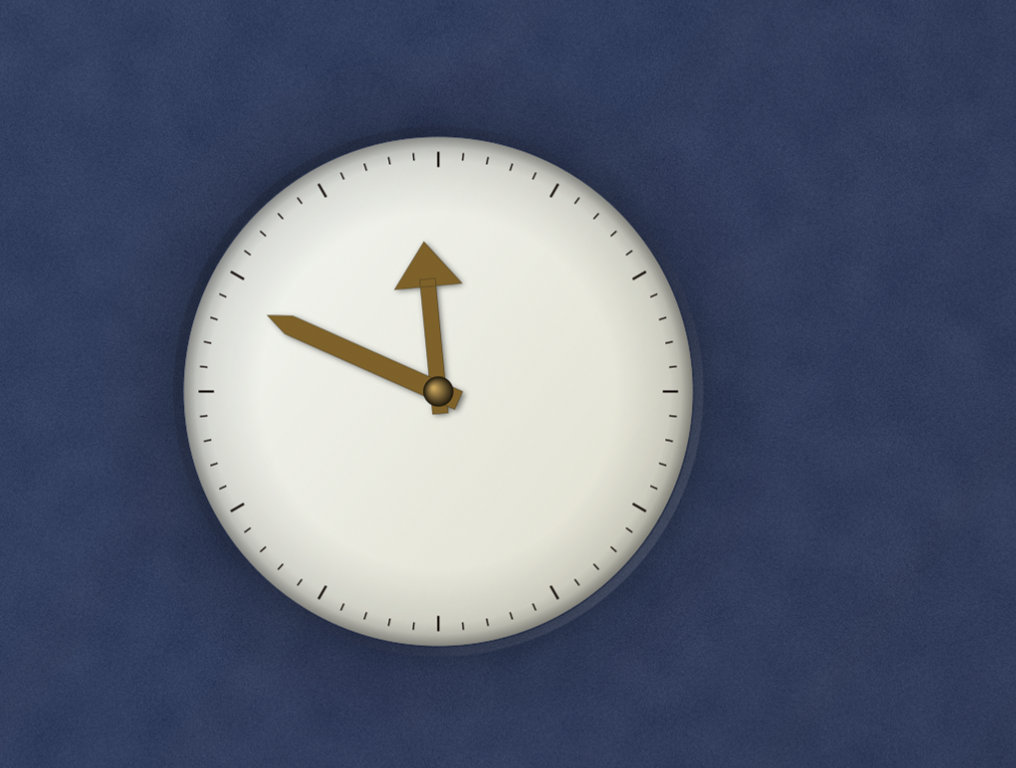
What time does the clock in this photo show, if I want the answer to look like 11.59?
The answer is 11.49
